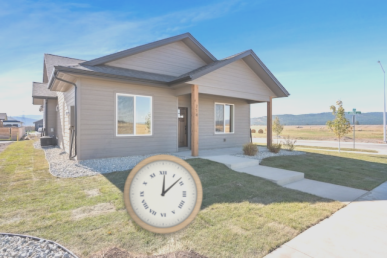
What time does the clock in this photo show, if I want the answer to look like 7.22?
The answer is 12.08
